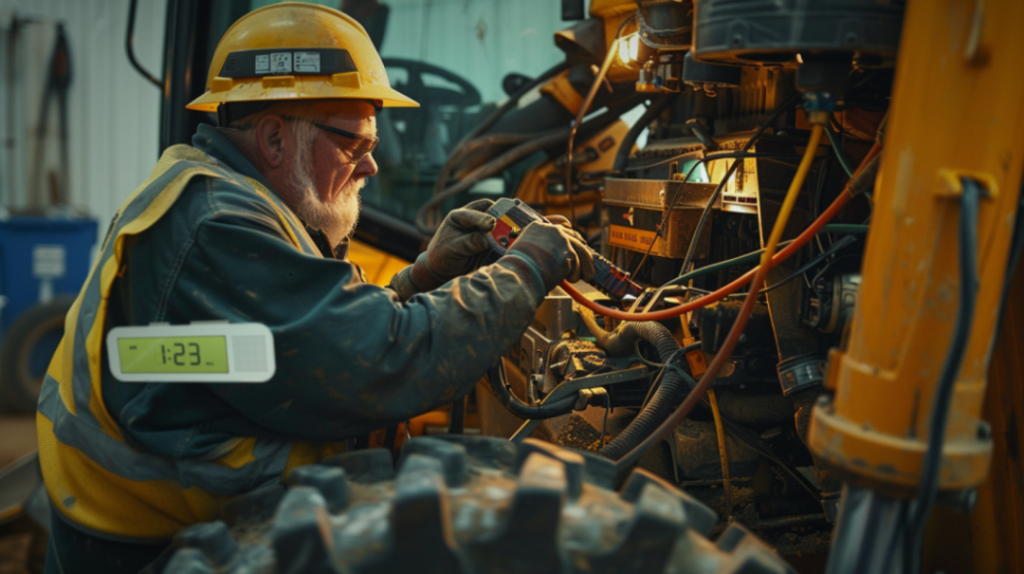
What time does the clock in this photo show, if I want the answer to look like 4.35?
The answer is 1.23
